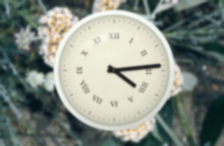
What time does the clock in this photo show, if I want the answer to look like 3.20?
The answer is 4.14
